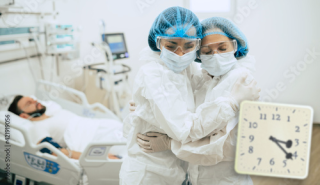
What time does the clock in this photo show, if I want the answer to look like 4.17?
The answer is 3.22
